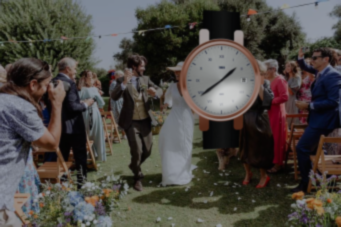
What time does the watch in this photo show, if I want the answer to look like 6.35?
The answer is 1.39
